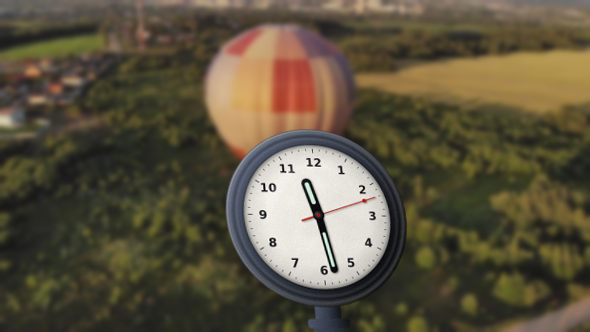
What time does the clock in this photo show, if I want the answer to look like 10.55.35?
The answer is 11.28.12
